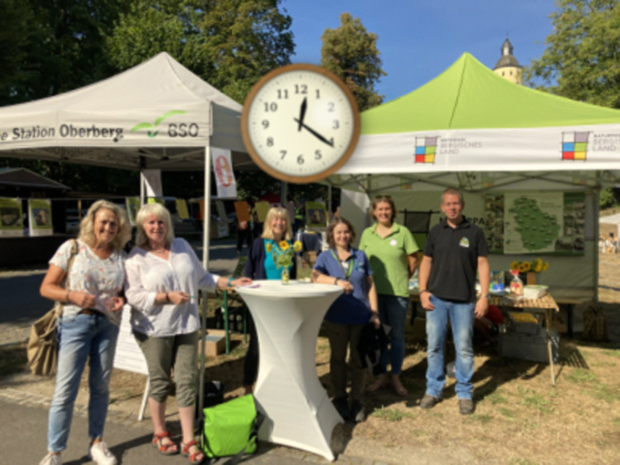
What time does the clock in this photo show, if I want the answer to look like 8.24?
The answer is 12.21
